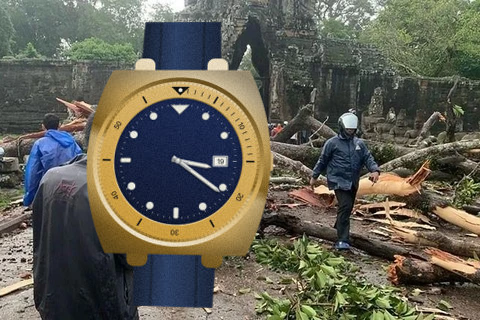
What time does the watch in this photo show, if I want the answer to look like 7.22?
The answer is 3.21
